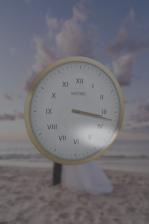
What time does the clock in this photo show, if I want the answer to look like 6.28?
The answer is 3.17
